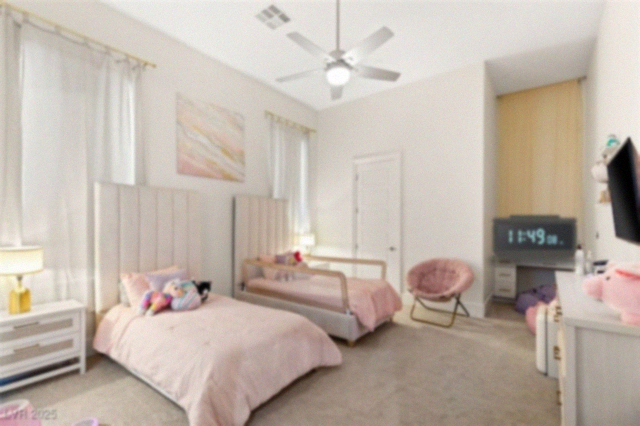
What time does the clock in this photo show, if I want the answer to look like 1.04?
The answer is 11.49
